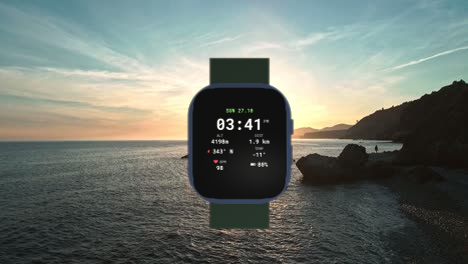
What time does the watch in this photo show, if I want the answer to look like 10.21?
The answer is 3.41
